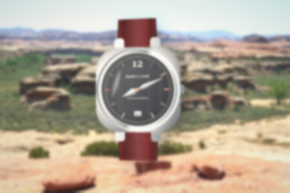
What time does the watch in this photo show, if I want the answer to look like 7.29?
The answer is 8.11
